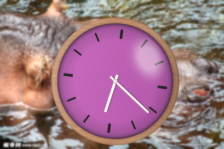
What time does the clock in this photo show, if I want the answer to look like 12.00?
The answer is 6.21
